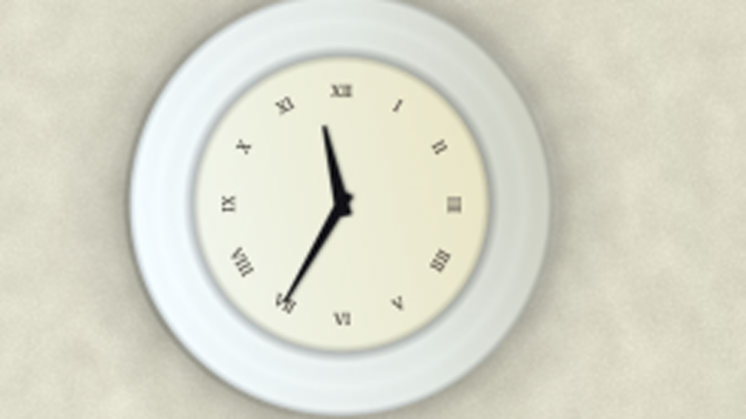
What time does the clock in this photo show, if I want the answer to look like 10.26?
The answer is 11.35
